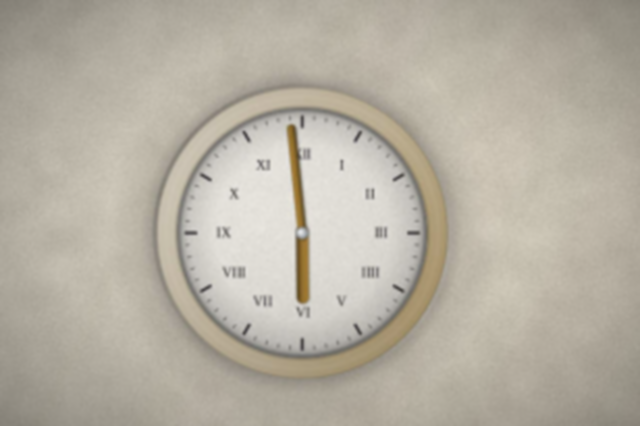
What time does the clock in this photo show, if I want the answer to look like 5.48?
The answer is 5.59
